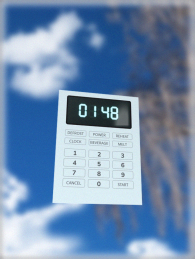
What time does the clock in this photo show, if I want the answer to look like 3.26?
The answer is 1.48
